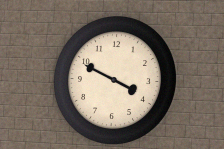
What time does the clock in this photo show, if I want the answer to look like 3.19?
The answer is 3.49
